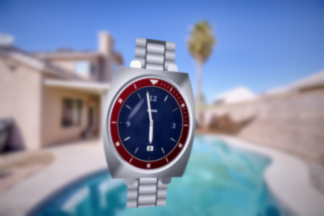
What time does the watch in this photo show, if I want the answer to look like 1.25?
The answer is 5.58
